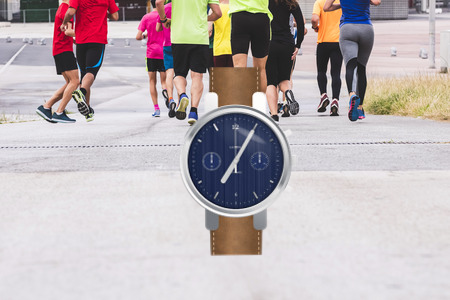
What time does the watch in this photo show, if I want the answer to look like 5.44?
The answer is 7.05
